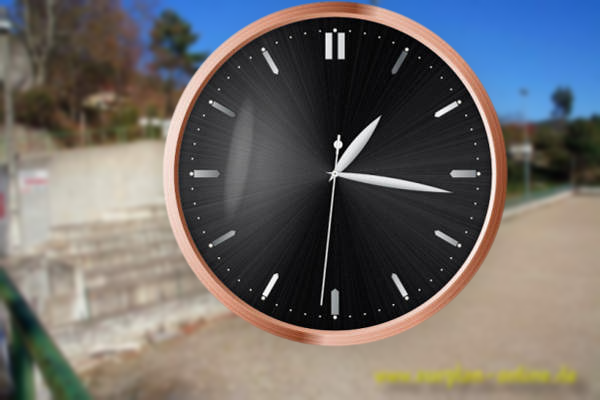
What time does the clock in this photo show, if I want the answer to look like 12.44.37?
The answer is 1.16.31
